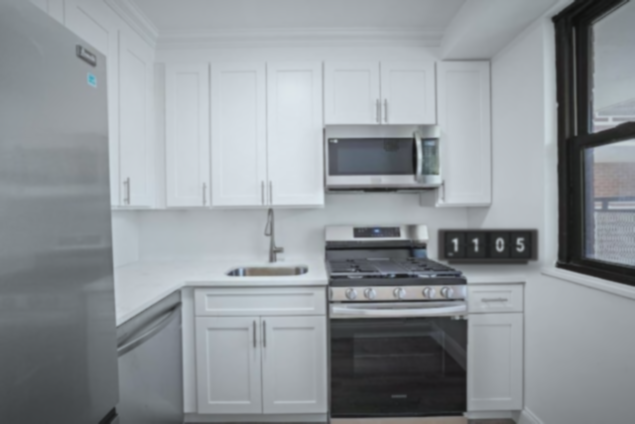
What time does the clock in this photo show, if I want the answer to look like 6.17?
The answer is 11.05
